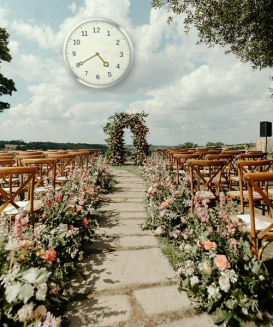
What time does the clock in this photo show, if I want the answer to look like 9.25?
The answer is 4.40
